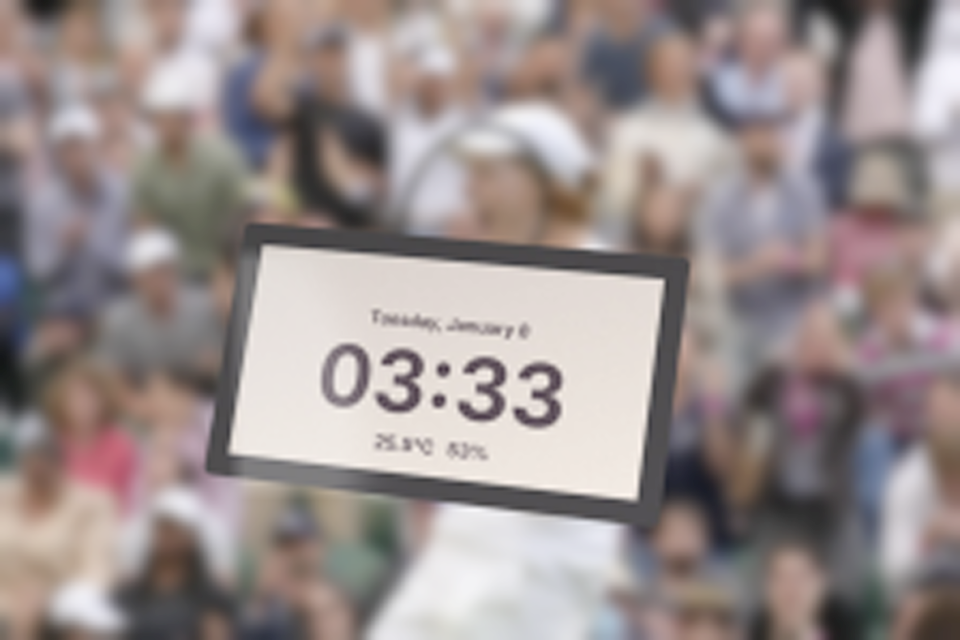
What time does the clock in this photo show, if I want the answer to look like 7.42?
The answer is 3.33
